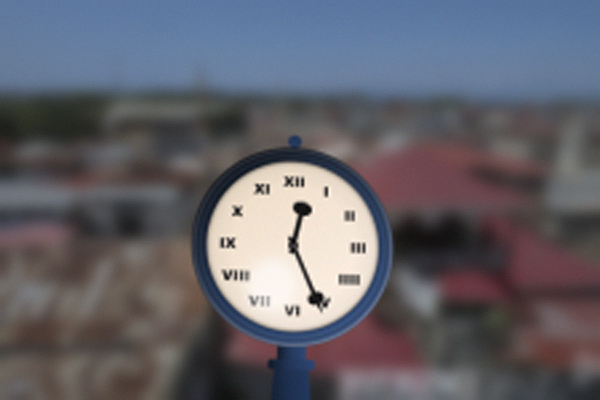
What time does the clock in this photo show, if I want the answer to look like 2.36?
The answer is 12.26
